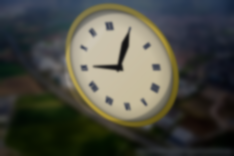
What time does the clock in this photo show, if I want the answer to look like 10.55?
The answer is 9.05
